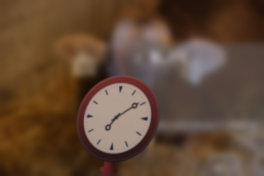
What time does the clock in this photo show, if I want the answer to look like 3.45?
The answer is 7.09
